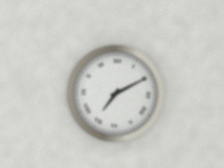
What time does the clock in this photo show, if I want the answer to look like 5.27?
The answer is 7.10
